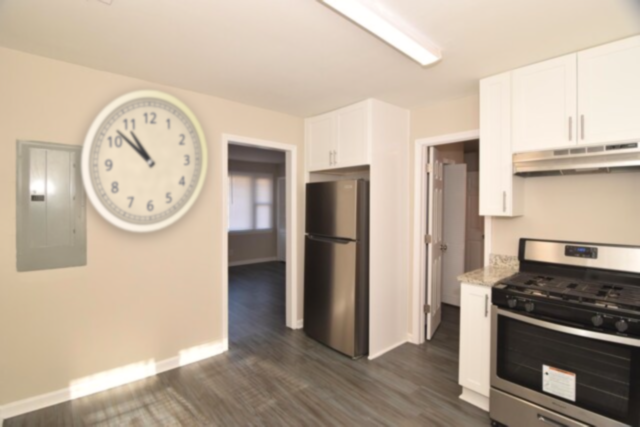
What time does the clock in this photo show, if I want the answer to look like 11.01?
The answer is 10.52
